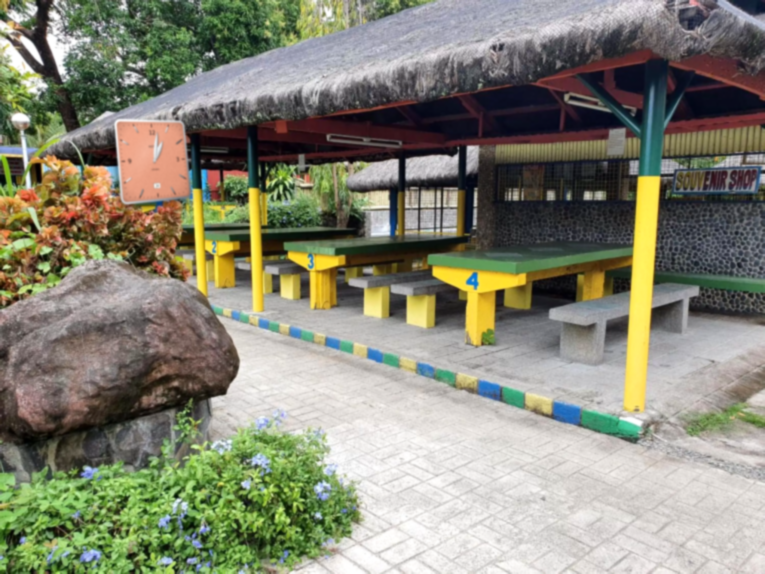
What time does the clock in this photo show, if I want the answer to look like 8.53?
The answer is 1.02
